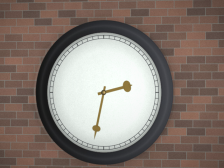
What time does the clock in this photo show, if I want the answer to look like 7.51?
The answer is 2.32
